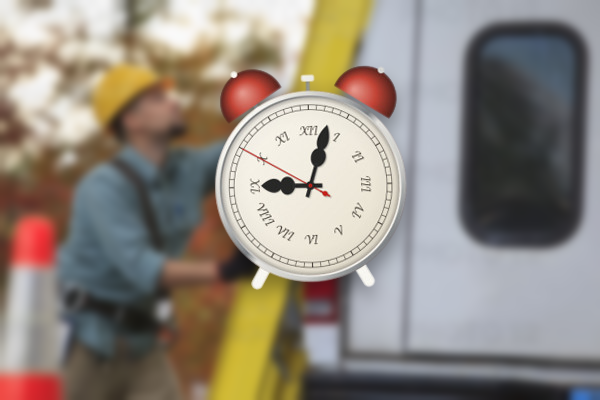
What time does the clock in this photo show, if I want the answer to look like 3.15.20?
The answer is 9.02.50
